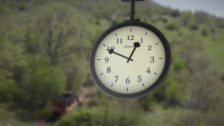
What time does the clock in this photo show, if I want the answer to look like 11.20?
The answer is 12.49
